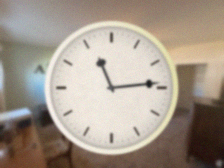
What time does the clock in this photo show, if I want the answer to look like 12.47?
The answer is 11.14
